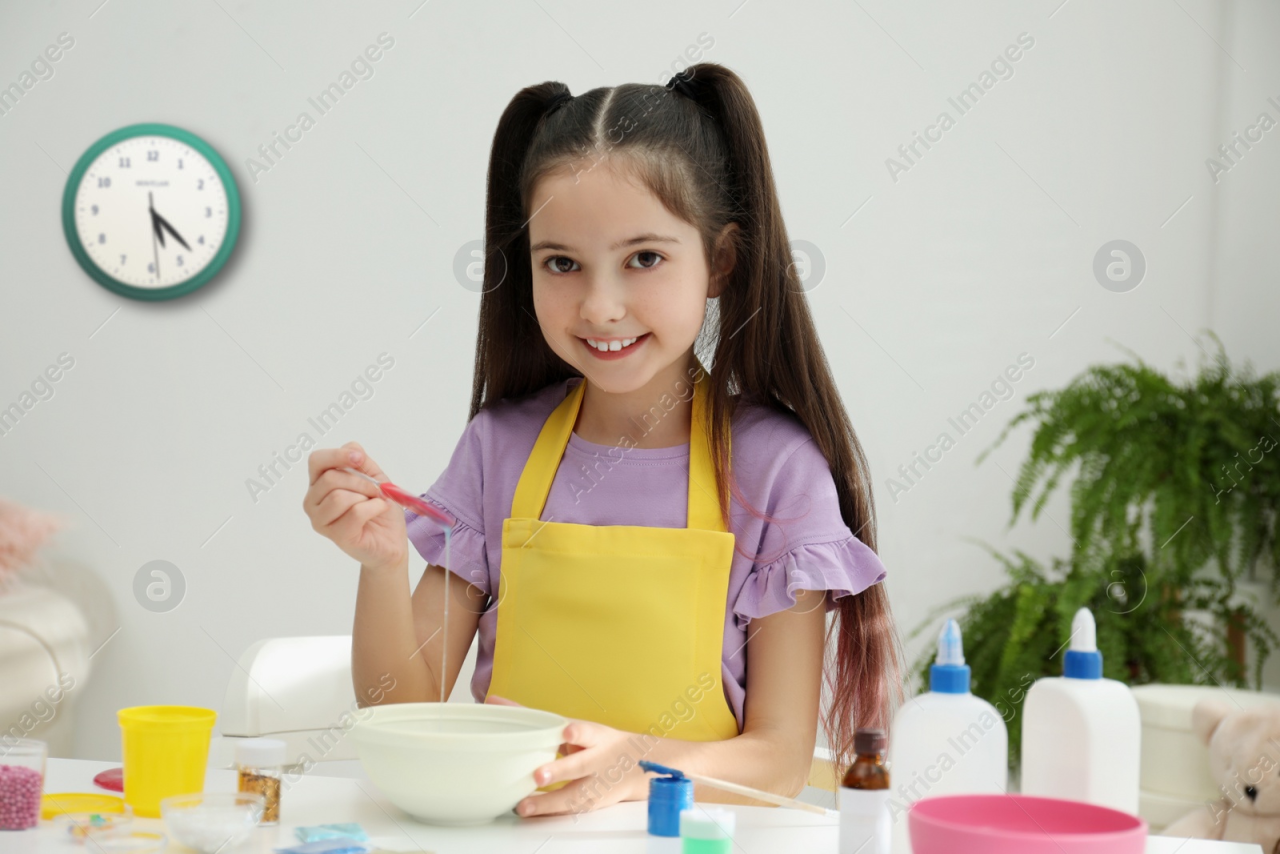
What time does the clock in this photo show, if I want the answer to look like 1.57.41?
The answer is 5.22.29
